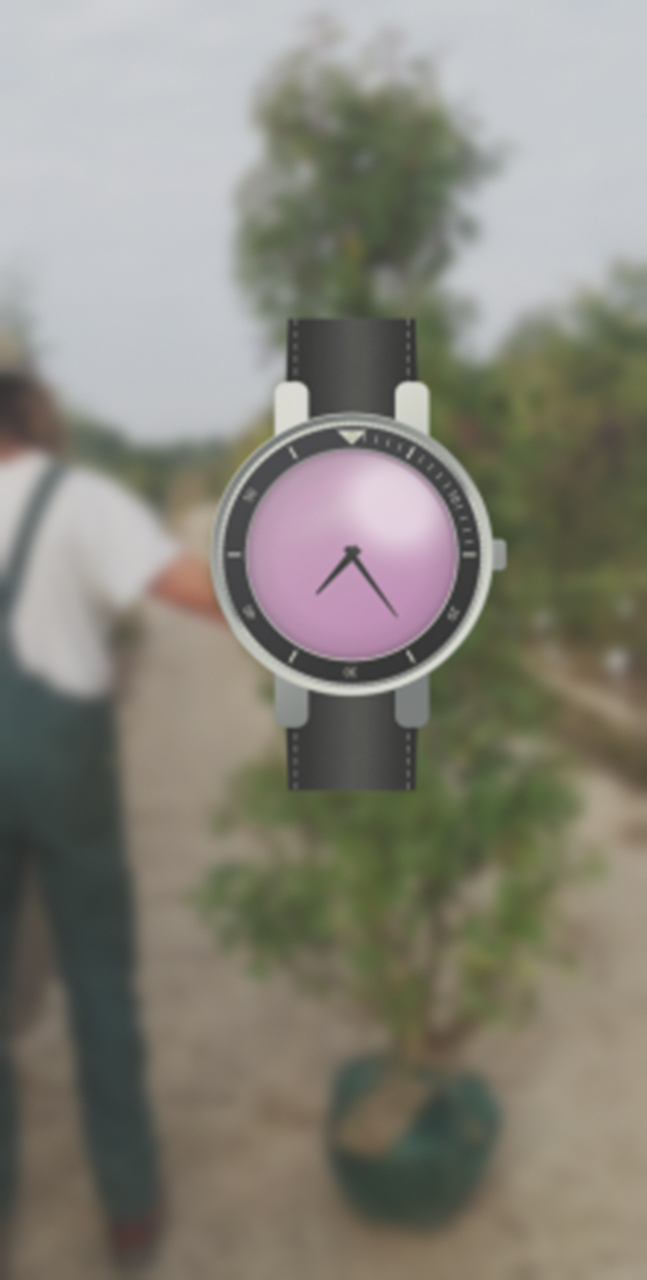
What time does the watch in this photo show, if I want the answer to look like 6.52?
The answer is 7.24
